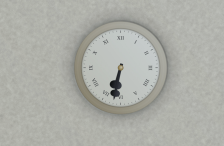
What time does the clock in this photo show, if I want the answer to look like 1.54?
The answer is 6.32
